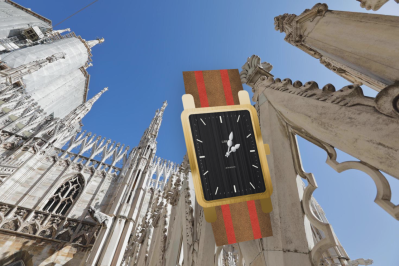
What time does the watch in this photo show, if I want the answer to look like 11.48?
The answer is 2.04
